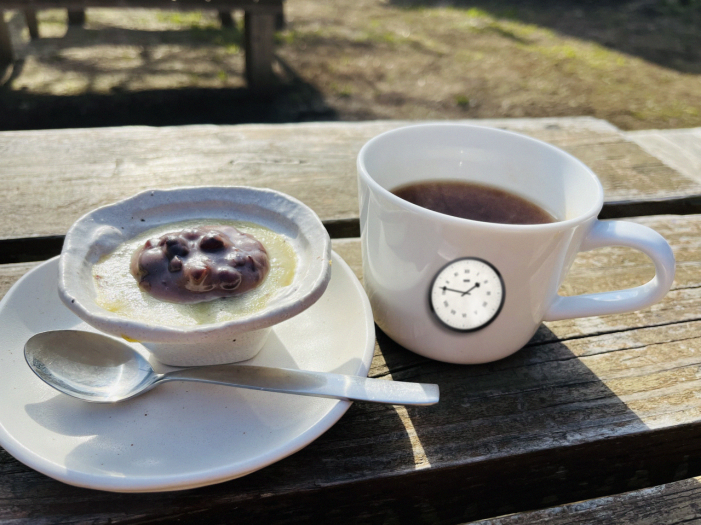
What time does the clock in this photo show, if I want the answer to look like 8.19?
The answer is 1.47
